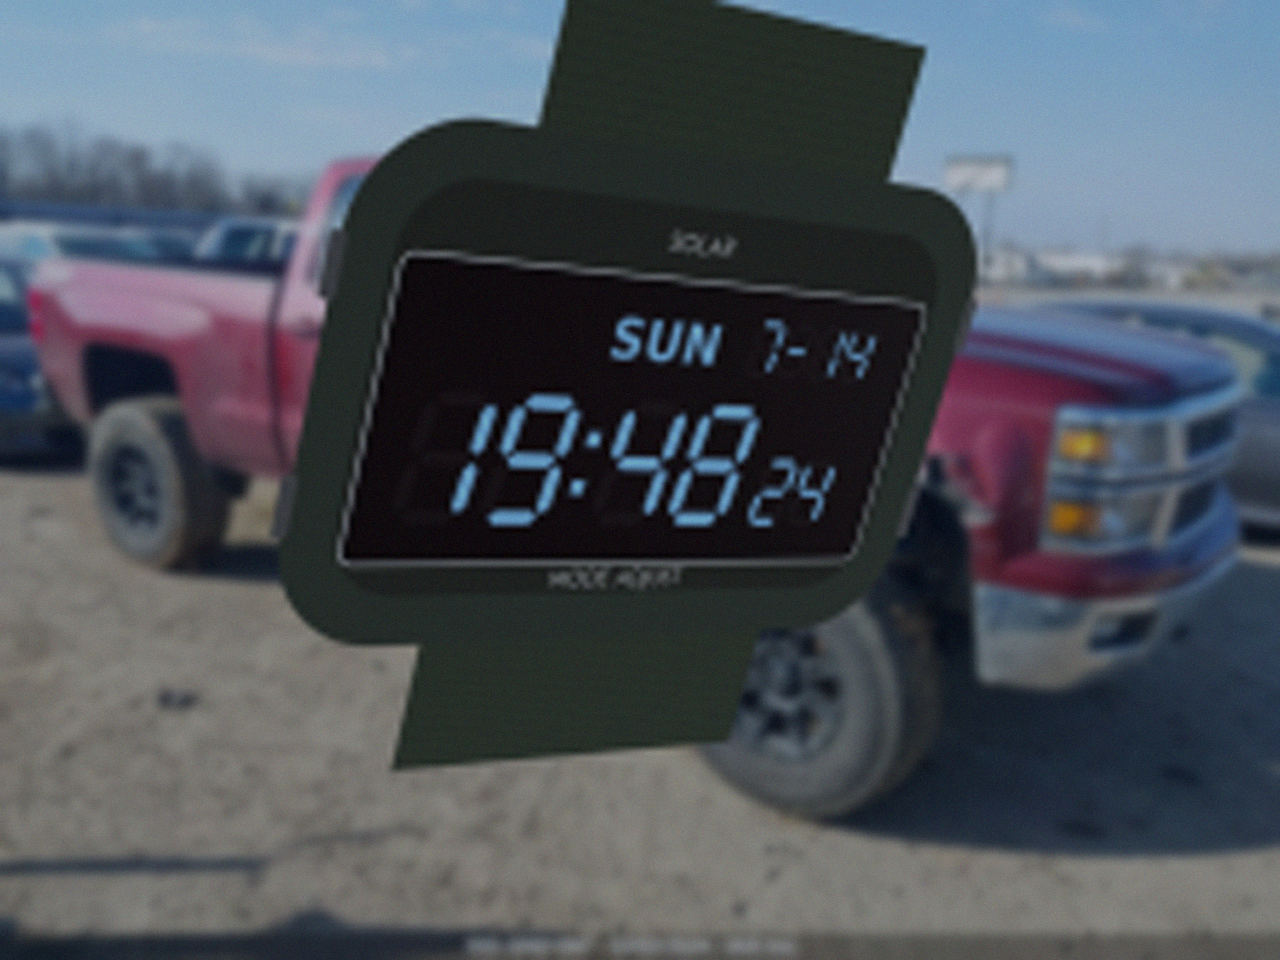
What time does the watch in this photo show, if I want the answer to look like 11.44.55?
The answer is 19.48.24
